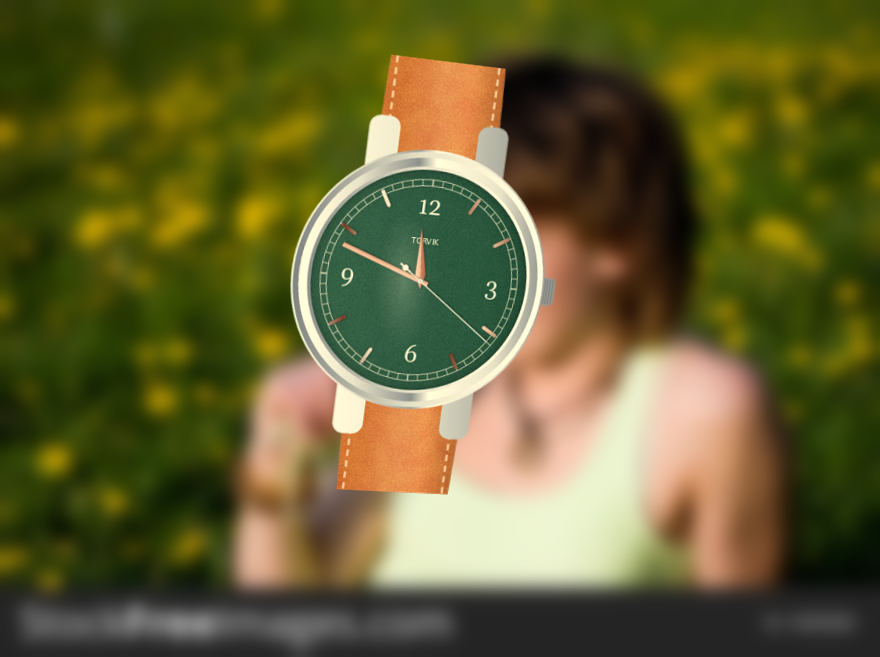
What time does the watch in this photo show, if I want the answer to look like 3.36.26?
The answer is 11.48.21
